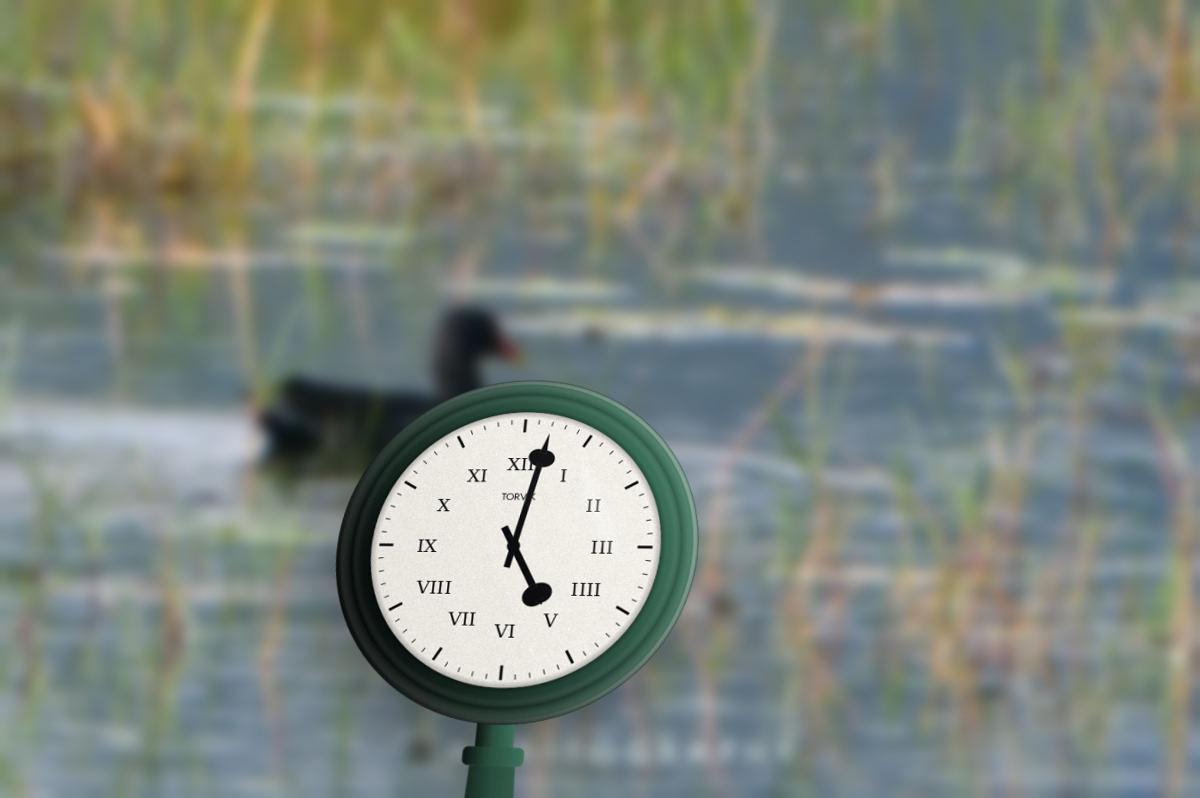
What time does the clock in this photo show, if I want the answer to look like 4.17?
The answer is 5.02
